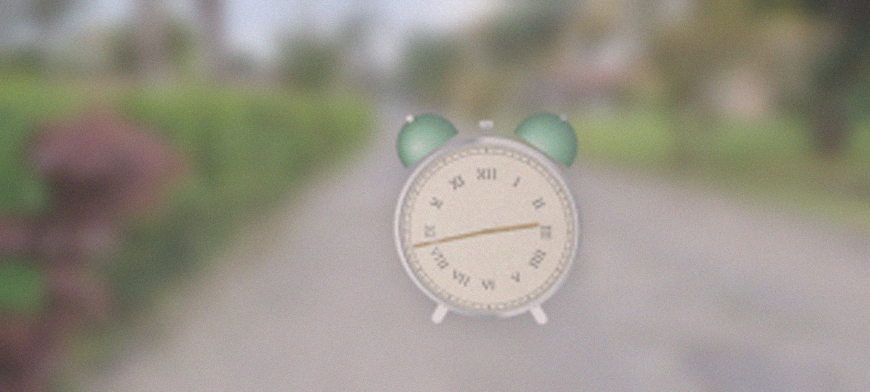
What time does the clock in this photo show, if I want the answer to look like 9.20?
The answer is 2.43
